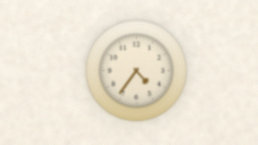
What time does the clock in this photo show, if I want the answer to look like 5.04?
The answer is 4.36
